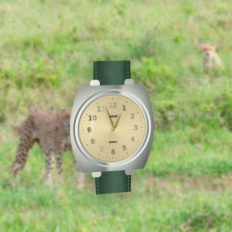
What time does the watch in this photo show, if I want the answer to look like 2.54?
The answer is 12.57
